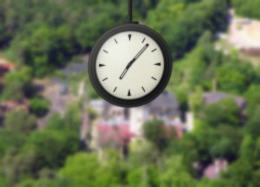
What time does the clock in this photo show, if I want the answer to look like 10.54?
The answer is 7.07
